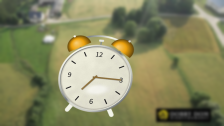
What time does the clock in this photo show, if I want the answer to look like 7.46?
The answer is 7.15
